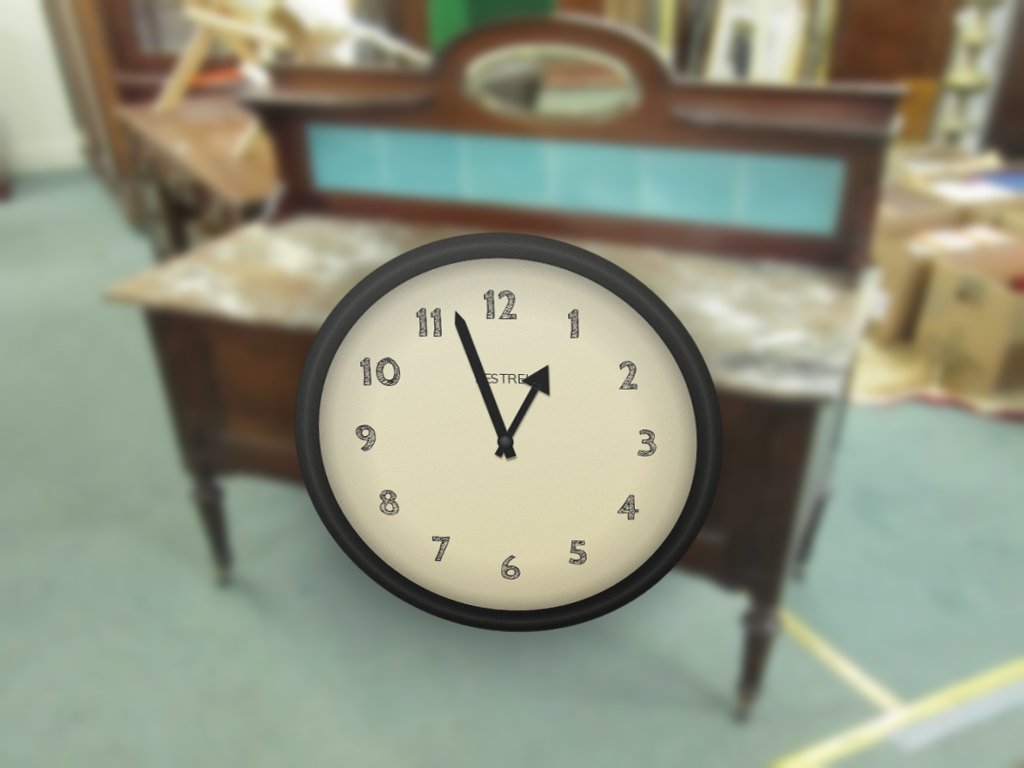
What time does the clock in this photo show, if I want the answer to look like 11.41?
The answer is 12.57
